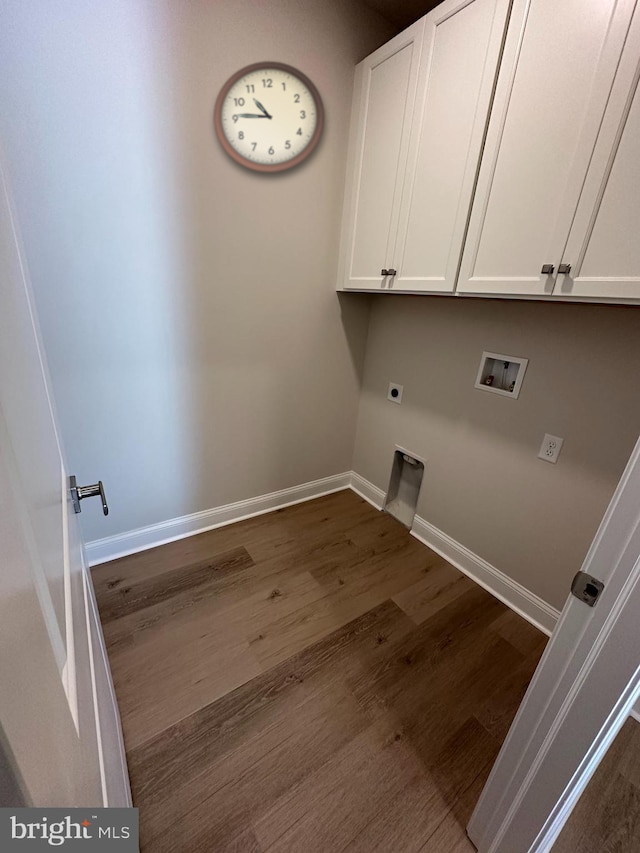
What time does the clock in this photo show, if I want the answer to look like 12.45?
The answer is 10.46
